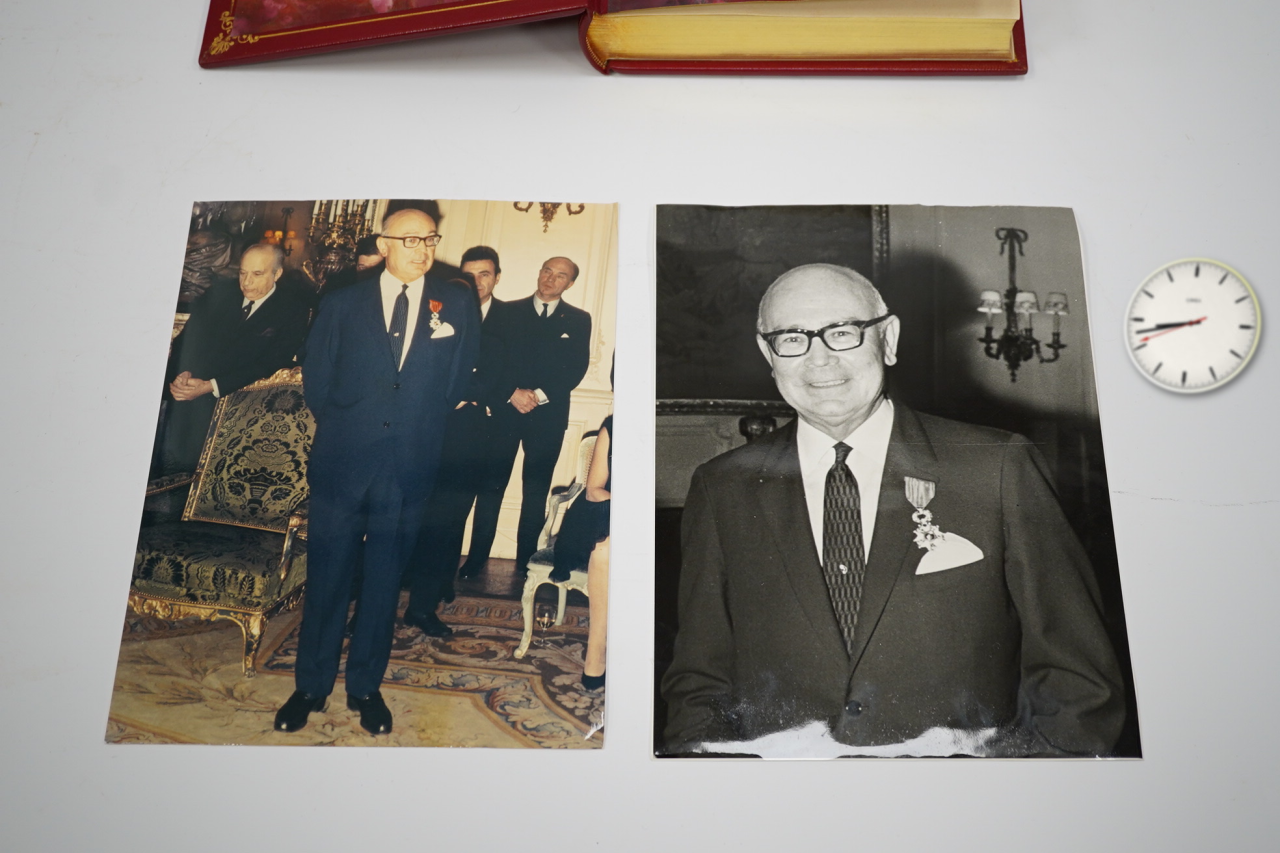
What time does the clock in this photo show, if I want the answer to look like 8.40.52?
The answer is 8.42.41
